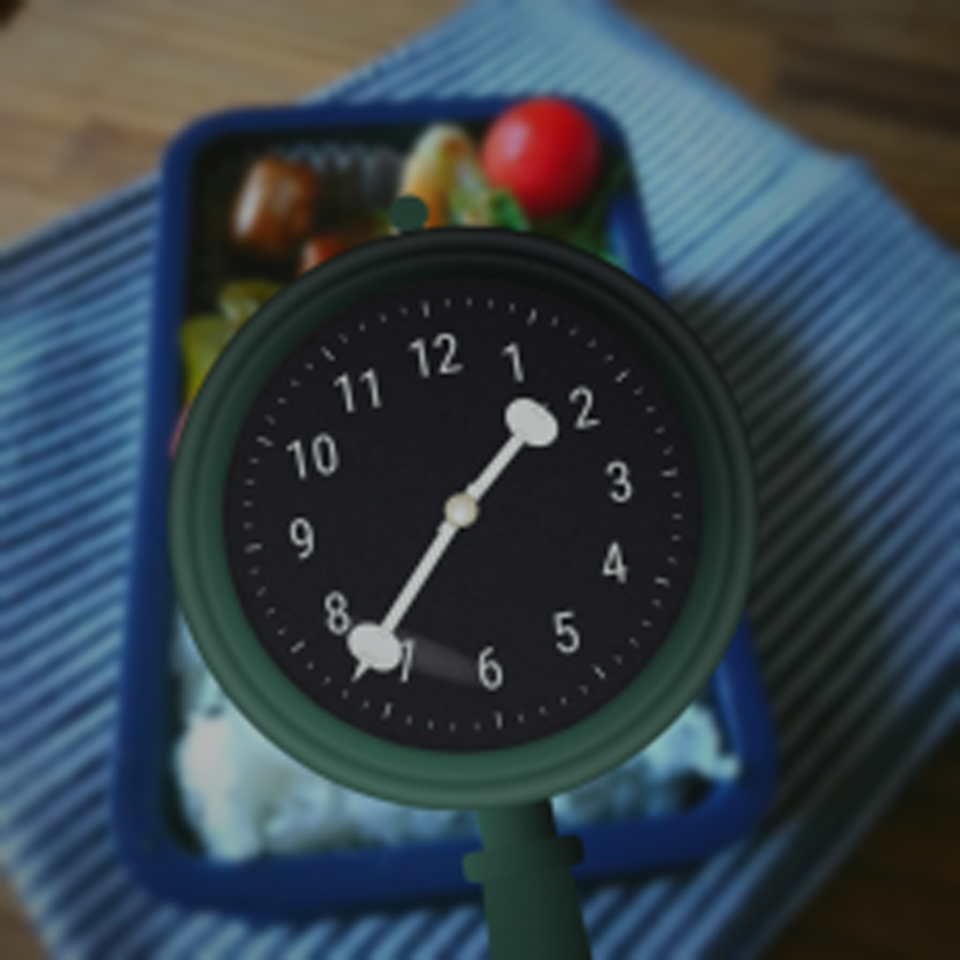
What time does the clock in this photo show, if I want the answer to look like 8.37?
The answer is 1.37
